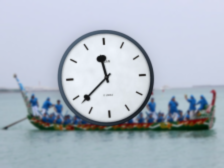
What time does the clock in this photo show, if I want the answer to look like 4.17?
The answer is 11.38
